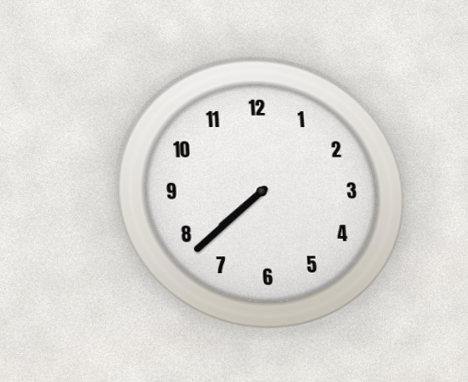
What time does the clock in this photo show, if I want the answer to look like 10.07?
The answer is 7.38
